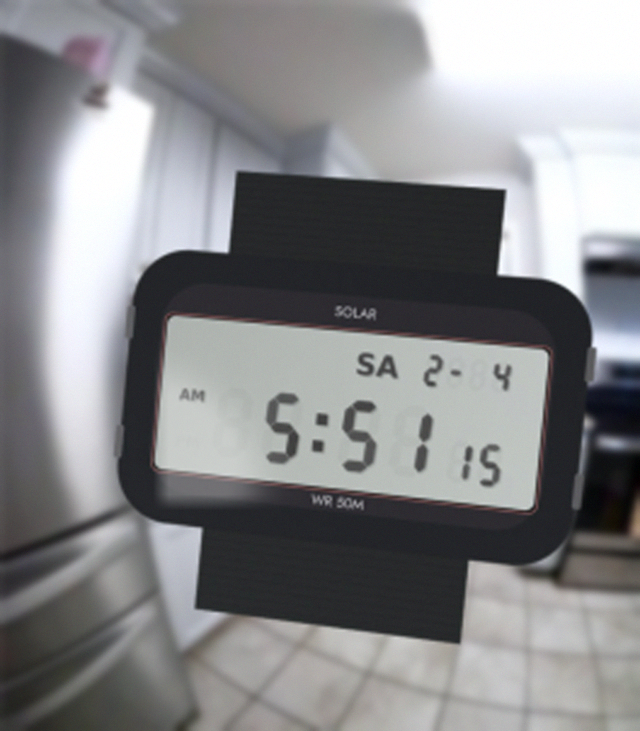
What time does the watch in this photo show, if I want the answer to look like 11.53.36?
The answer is 5.51.15
